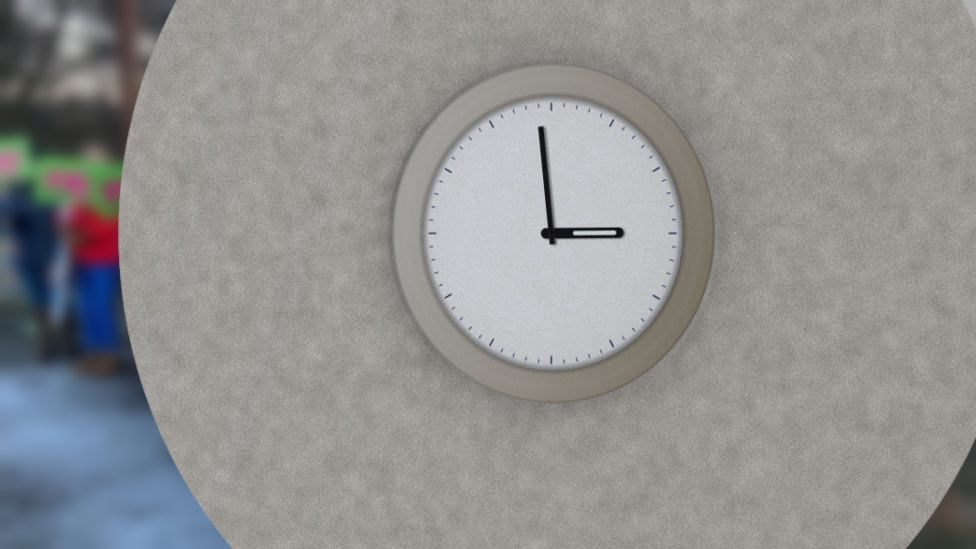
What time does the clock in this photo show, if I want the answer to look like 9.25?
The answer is 2.59
